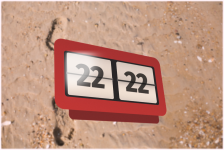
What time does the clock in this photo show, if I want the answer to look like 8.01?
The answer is 22.22
